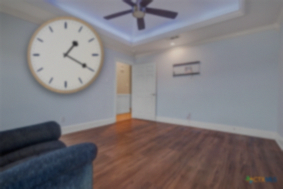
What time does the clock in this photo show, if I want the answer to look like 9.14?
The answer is 1.20
